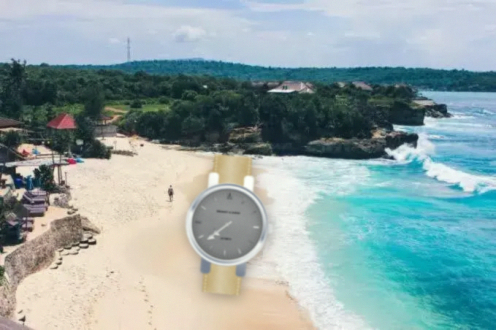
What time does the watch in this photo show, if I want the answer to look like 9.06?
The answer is 7.38
